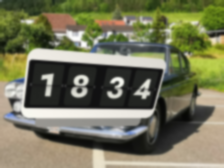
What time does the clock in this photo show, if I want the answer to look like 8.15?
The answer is 18.34
